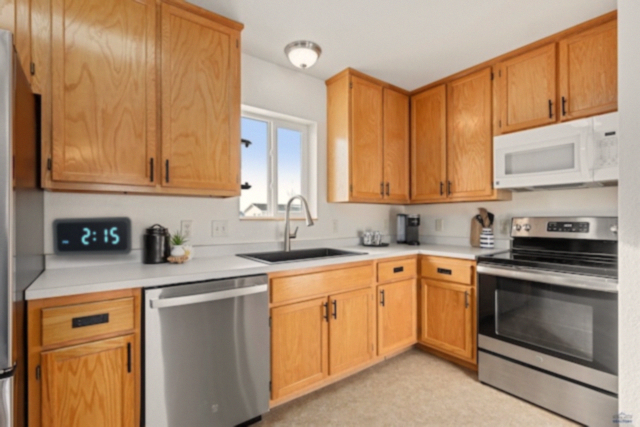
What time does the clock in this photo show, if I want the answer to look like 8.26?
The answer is 2.15
